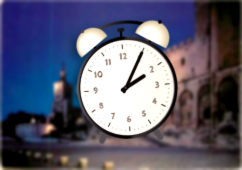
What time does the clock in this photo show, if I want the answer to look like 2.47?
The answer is 2.05
